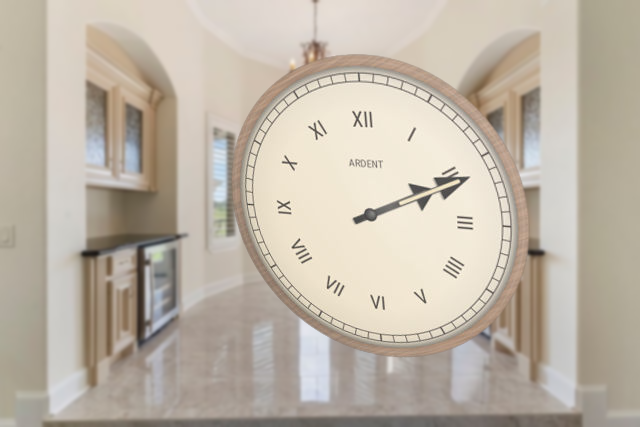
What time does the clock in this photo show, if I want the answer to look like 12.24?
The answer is 2.11
